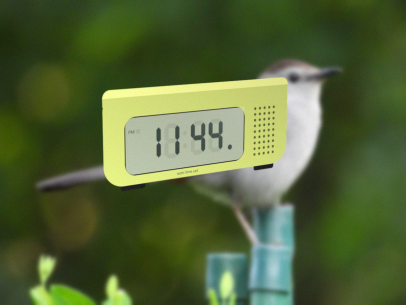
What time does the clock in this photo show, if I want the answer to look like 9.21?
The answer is 11.44
